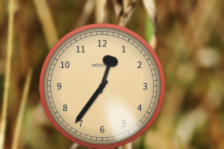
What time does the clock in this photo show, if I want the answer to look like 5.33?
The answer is 12.36
